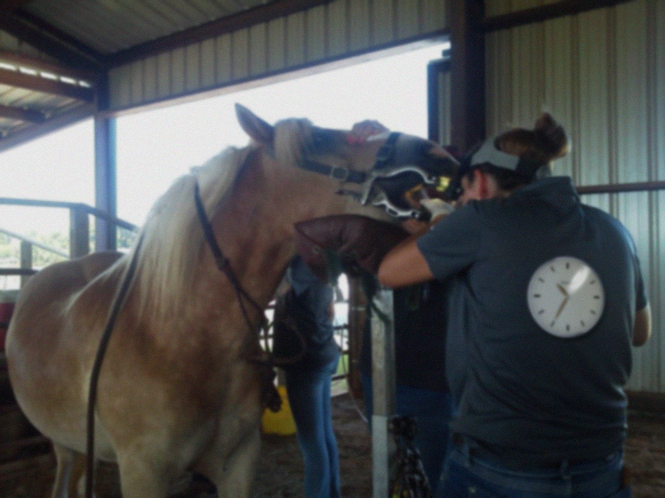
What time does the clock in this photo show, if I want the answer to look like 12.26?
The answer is 10.35
